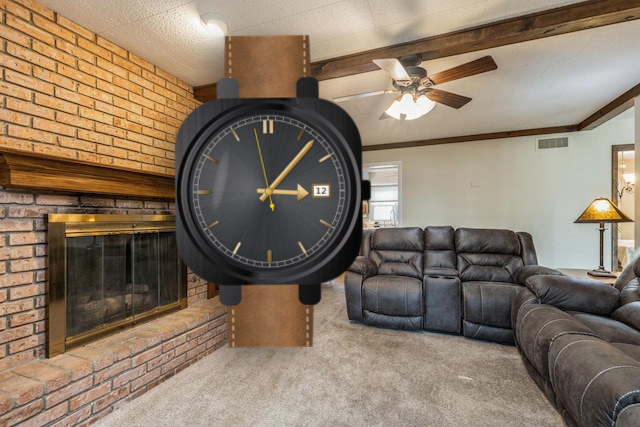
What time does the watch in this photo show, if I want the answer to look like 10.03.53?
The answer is 3.06.58
